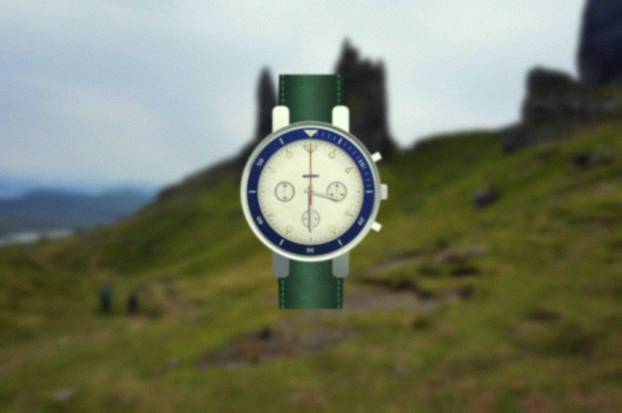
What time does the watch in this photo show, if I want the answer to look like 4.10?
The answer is 3.30
